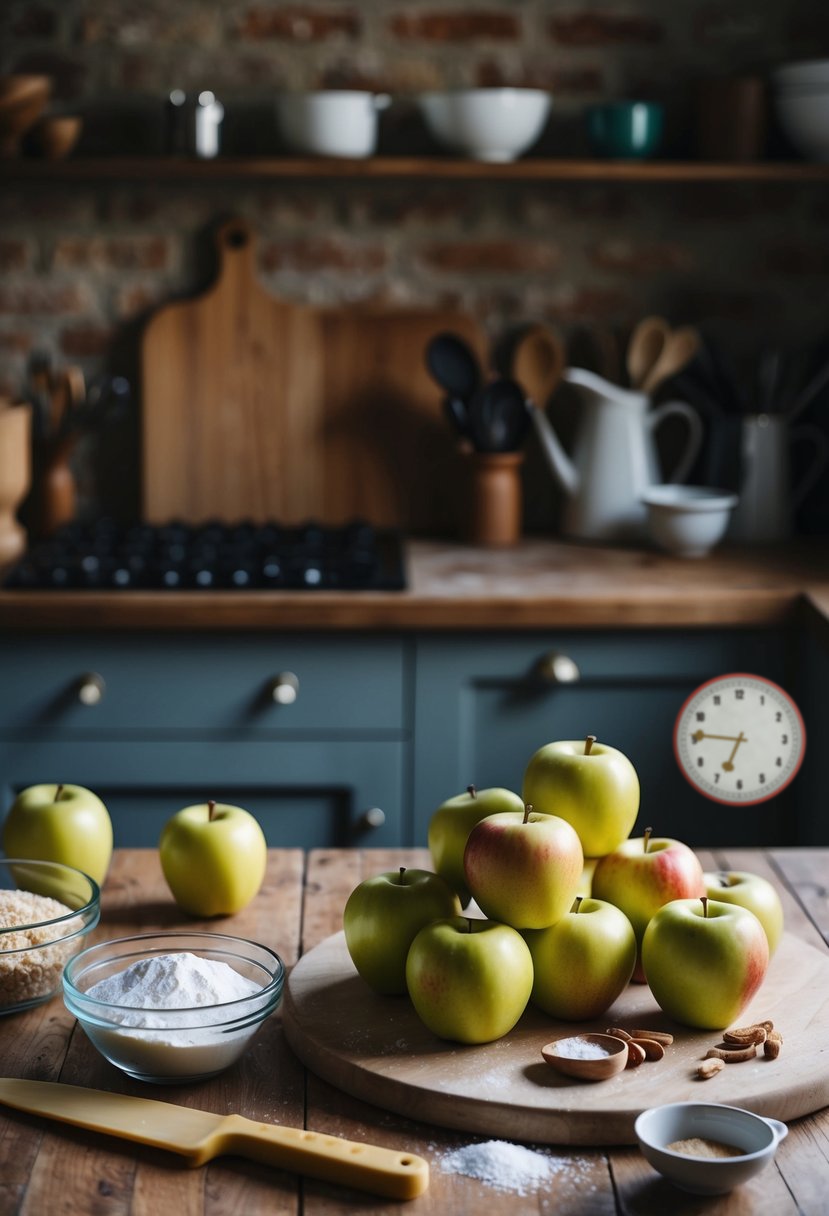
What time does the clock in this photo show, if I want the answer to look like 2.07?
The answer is 6.46
